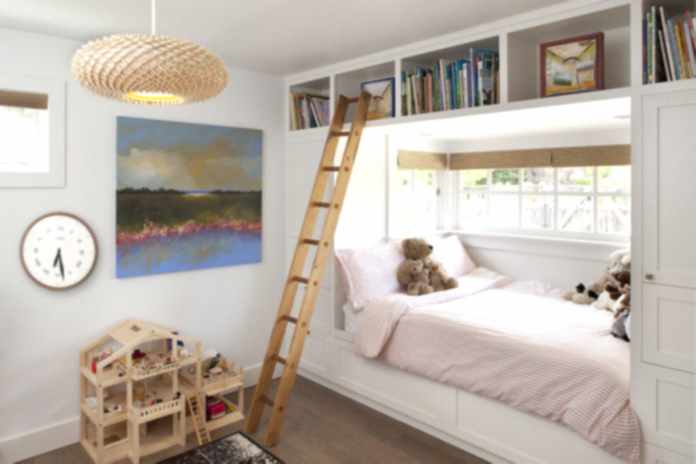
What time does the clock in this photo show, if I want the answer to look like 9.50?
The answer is 6.28
